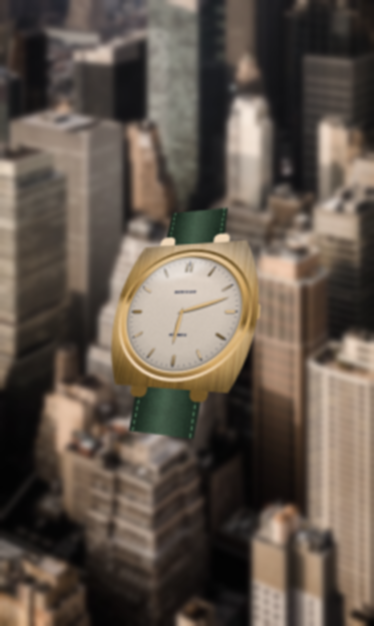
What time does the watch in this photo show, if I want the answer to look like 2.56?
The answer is 6.12
